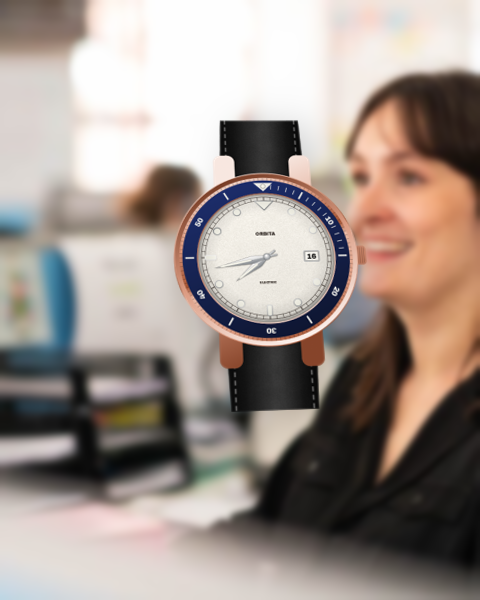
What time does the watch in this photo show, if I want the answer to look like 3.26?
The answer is 7.43
